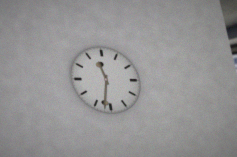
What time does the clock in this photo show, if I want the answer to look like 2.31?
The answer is 11.32
